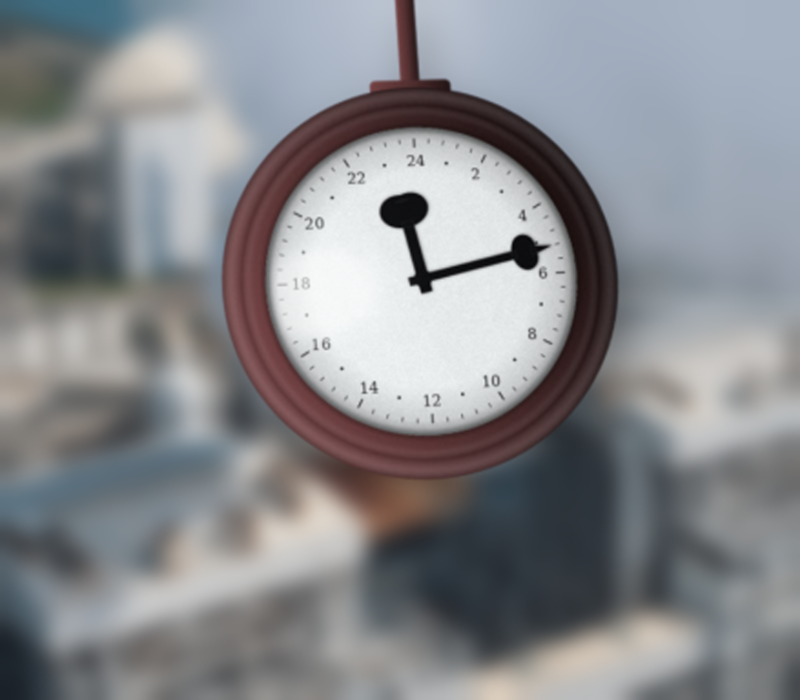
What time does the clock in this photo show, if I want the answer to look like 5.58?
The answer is 23.13
